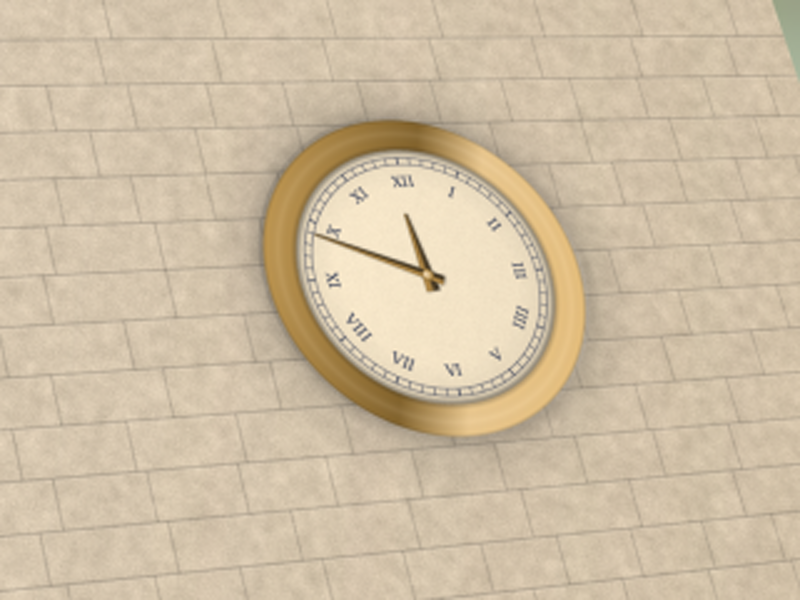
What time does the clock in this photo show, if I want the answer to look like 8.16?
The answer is 11.49
